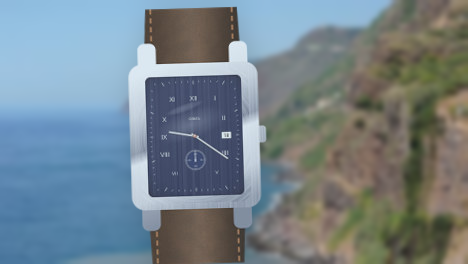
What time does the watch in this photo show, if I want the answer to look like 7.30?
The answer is 9.21
